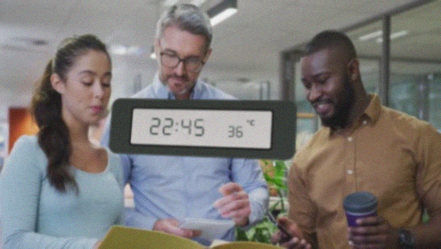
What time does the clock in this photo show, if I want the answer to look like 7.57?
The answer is 22.45
